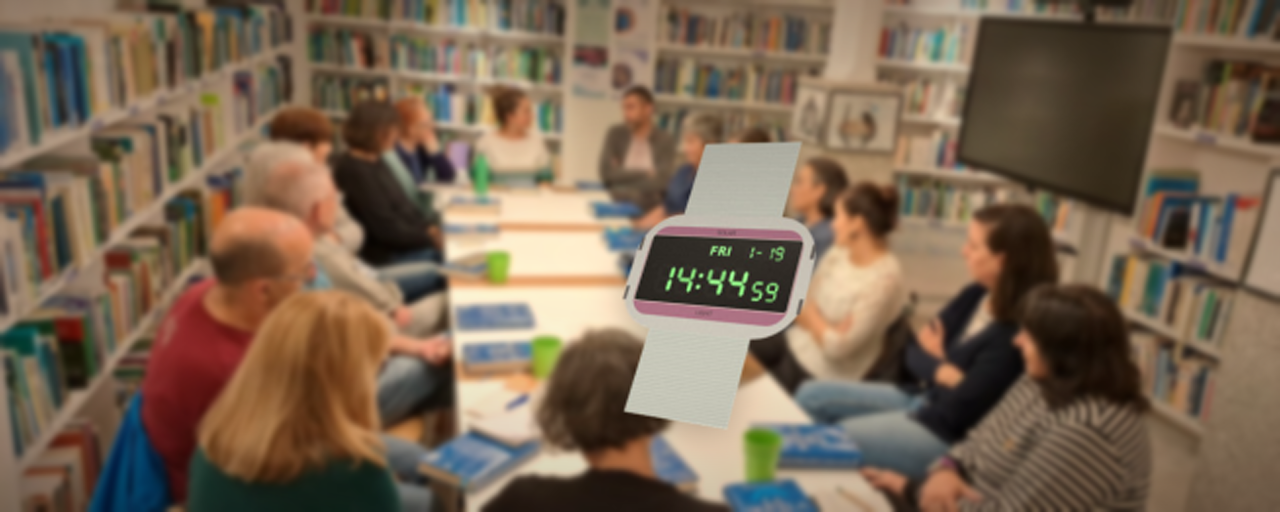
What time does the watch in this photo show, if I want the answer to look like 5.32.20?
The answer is 14.44.59
